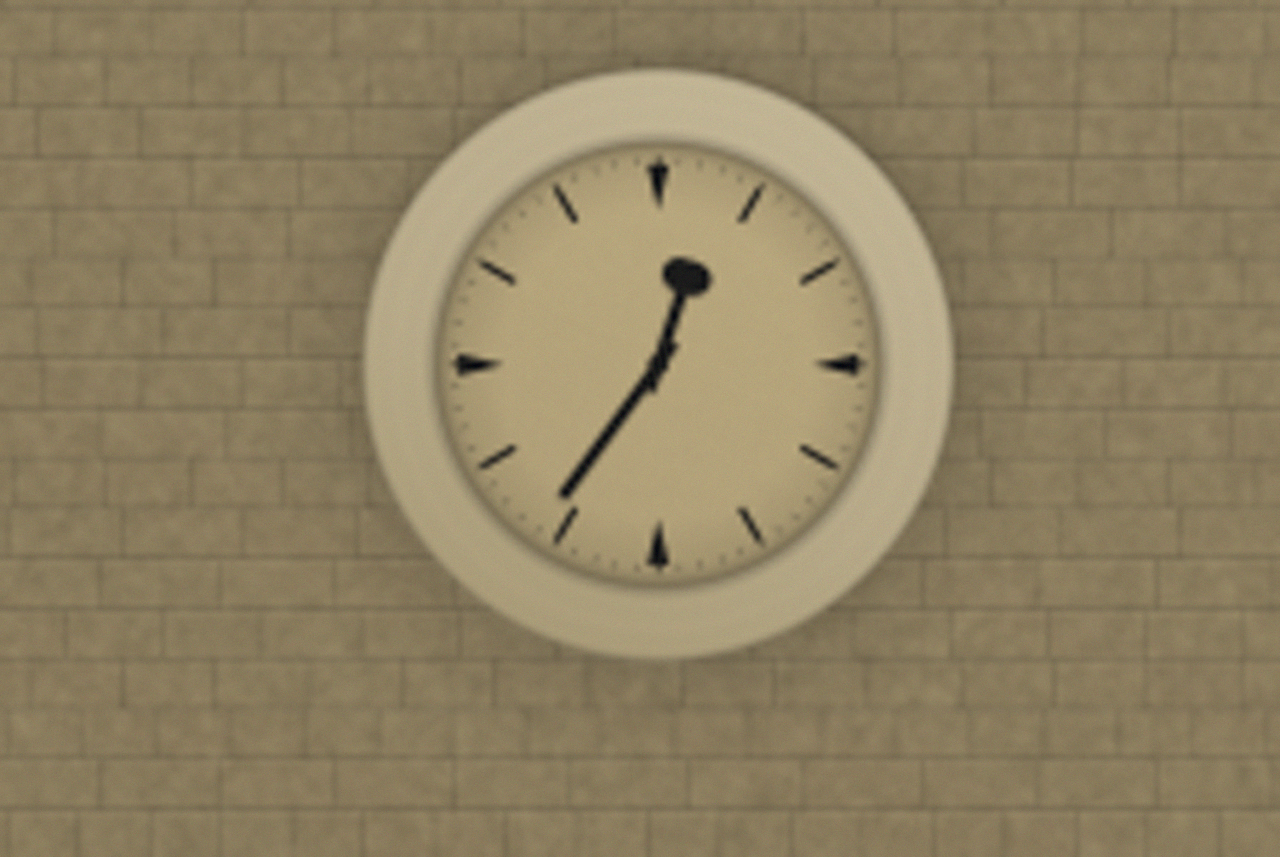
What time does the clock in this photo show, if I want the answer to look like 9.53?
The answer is 12.36
